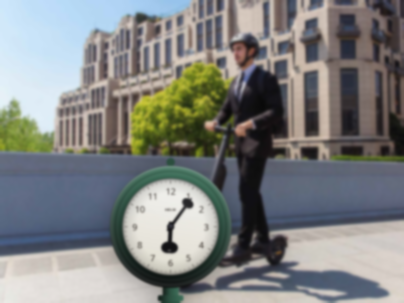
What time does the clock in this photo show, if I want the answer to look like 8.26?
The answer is 6.06
